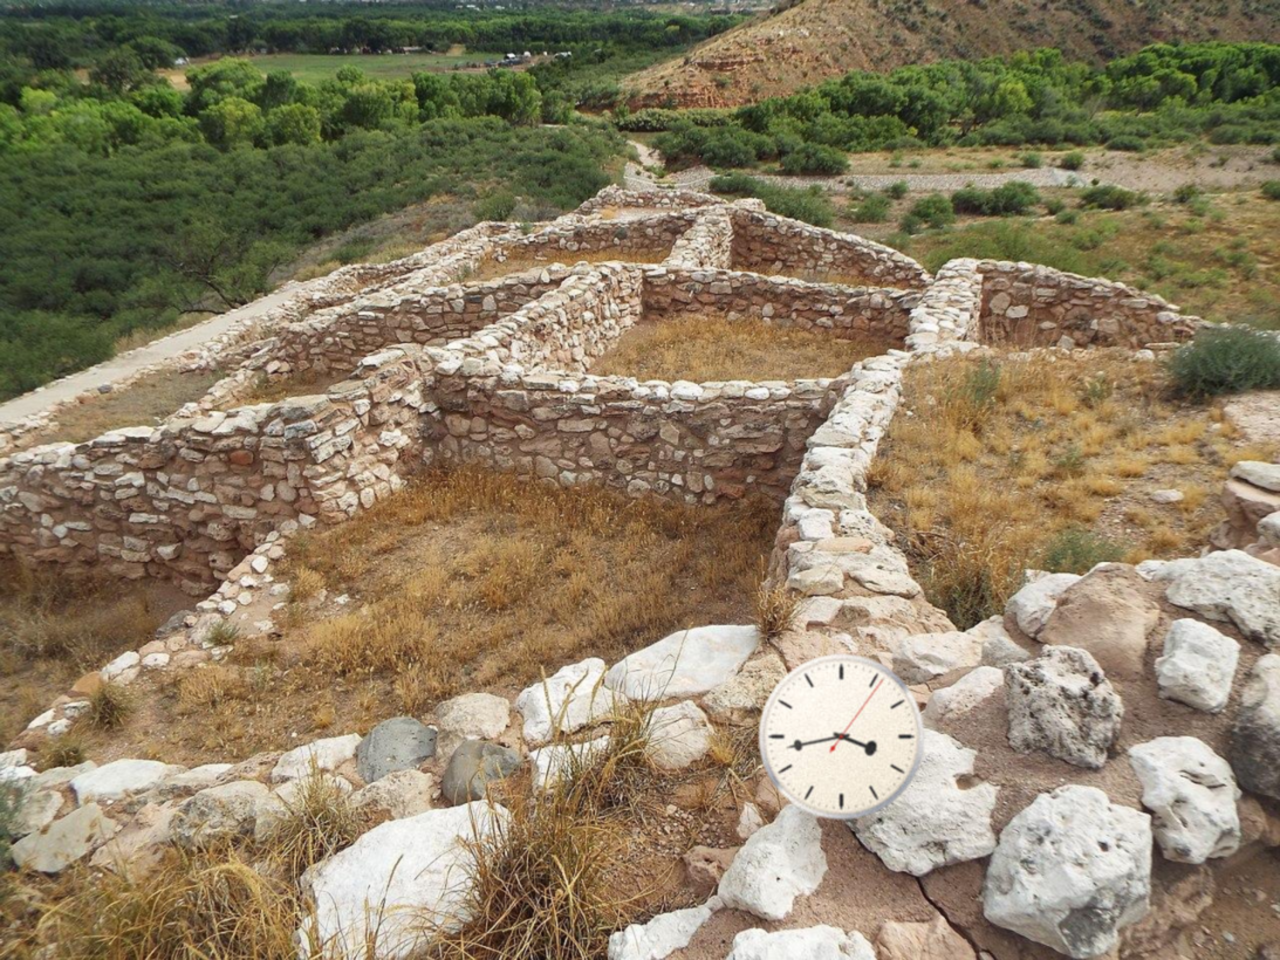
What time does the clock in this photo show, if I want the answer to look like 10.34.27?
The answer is 3.43.06
